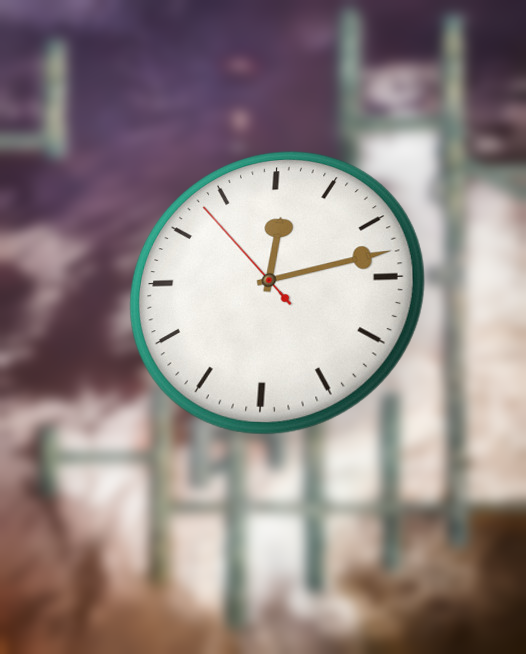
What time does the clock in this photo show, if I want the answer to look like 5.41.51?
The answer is 12.12.53
